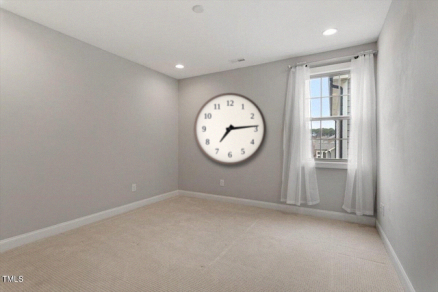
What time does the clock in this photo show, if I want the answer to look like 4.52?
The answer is 7.14
